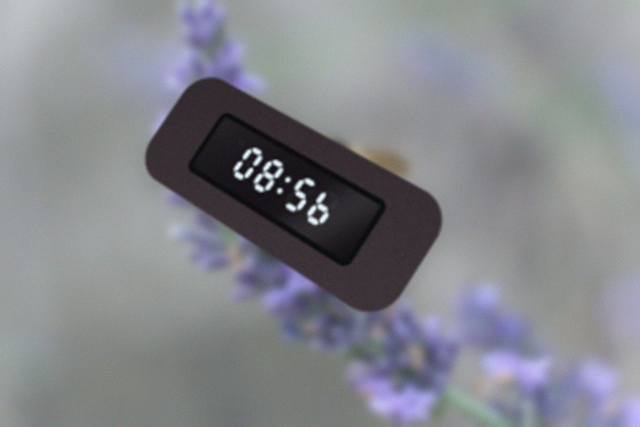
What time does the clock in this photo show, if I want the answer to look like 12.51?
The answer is 8.56
